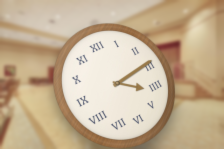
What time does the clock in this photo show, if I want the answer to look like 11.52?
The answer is 4.14
